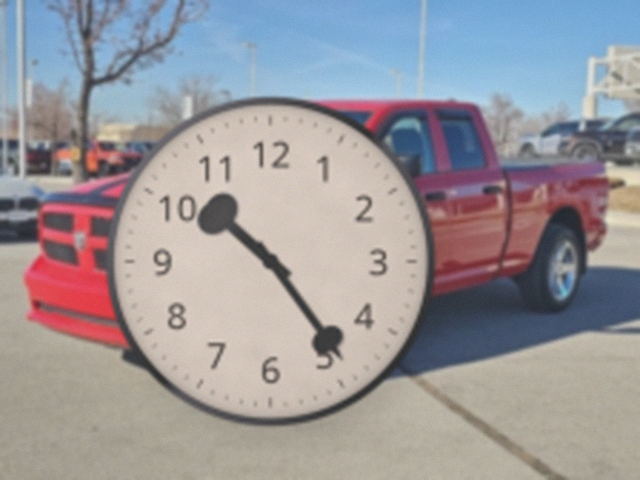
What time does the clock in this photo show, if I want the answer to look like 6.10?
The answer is 10.24
